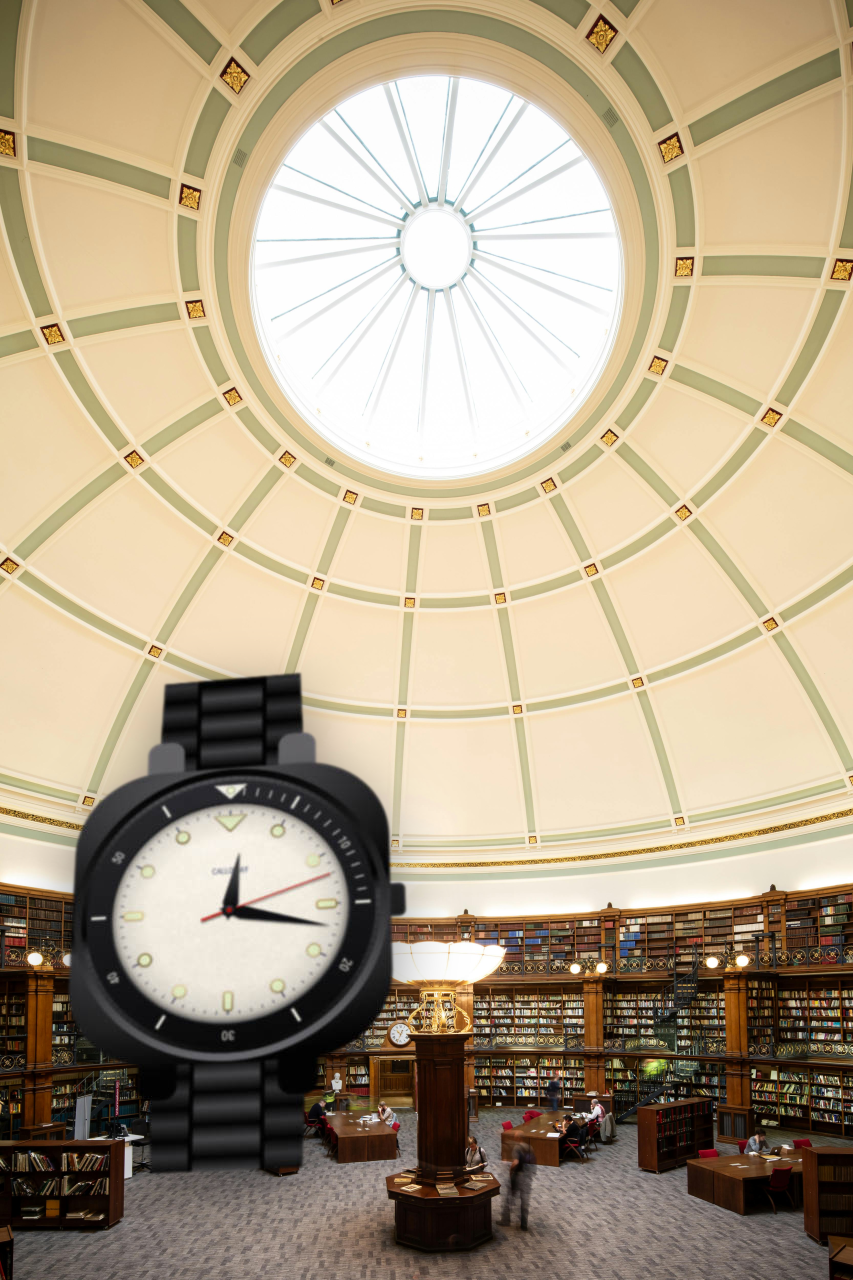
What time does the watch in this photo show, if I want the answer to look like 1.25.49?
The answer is 12.17.12
